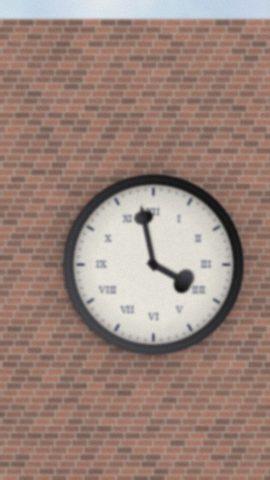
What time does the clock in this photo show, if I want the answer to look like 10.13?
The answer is 3.58
